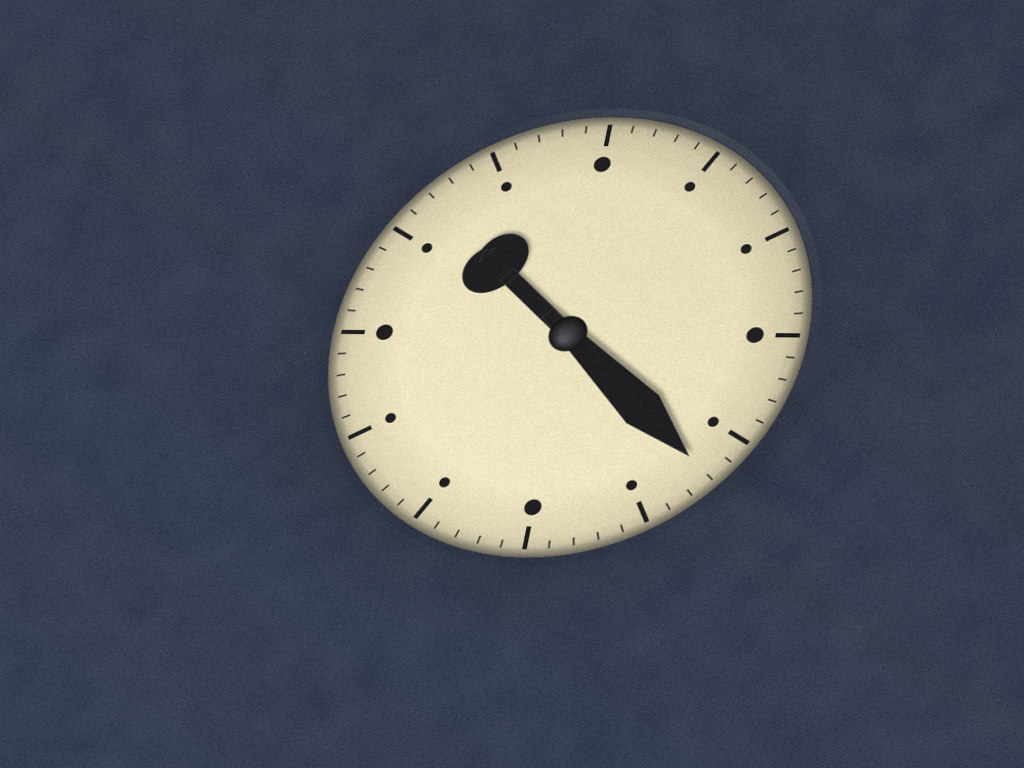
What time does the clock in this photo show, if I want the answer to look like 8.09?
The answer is 10.22
